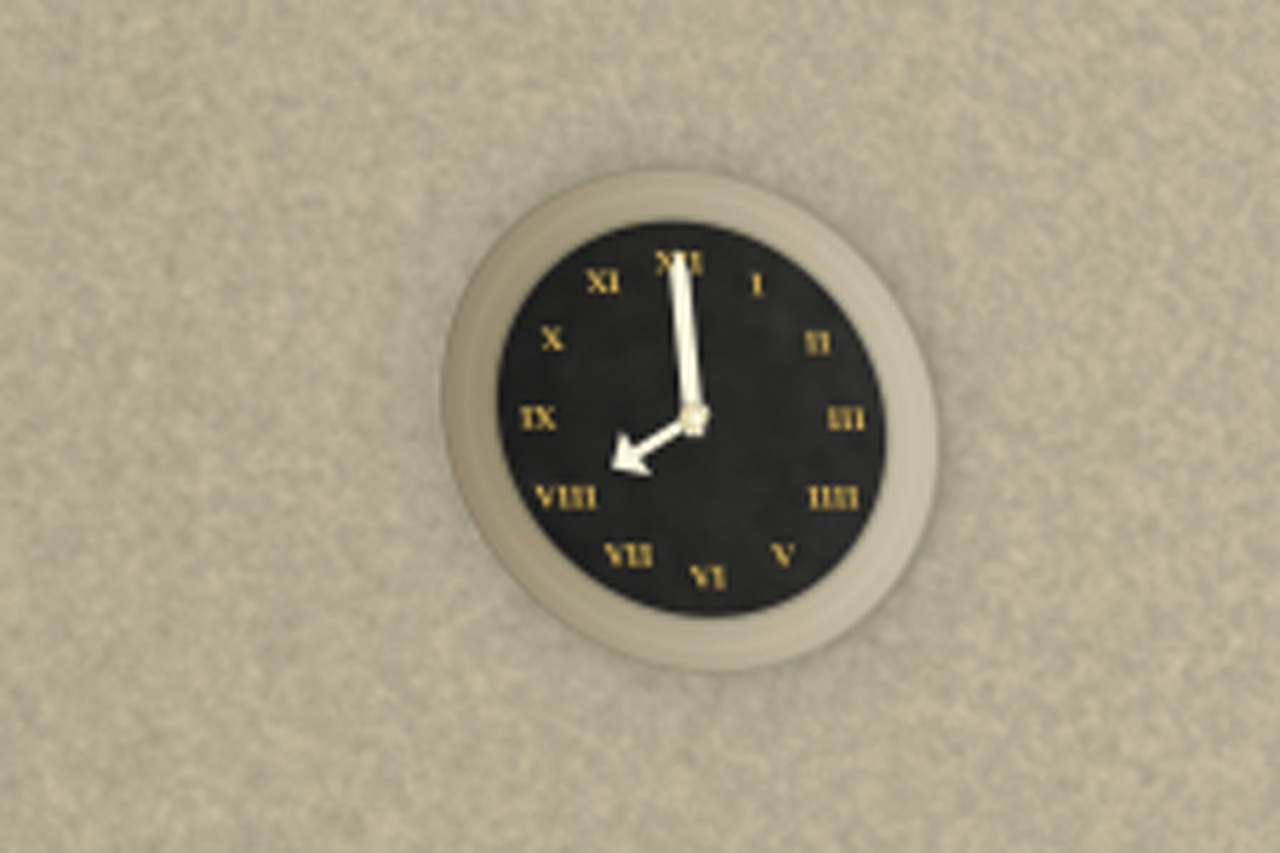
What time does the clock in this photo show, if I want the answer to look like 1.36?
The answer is 8.00
